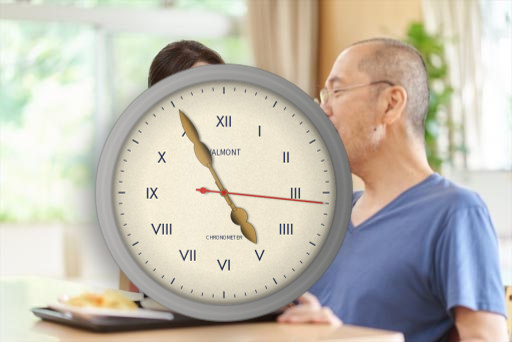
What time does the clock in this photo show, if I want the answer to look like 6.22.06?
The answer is 4.55.16
